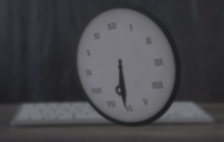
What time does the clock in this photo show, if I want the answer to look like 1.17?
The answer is 6.31
